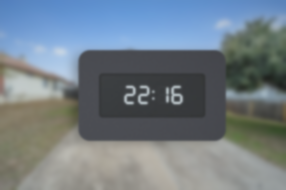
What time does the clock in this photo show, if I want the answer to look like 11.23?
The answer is 22.16
